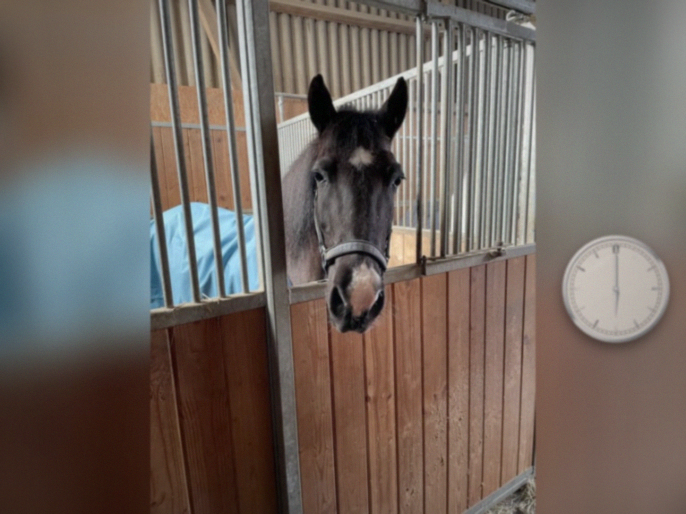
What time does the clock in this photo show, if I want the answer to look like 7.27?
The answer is 6.00
